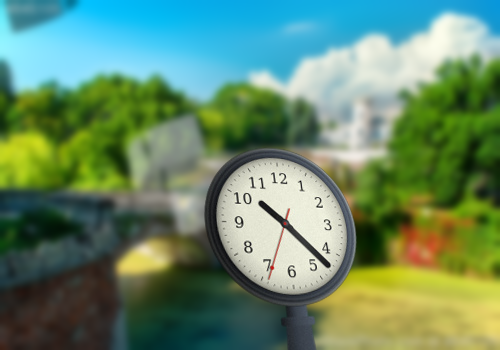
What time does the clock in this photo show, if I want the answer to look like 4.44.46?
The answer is 10.22.34
